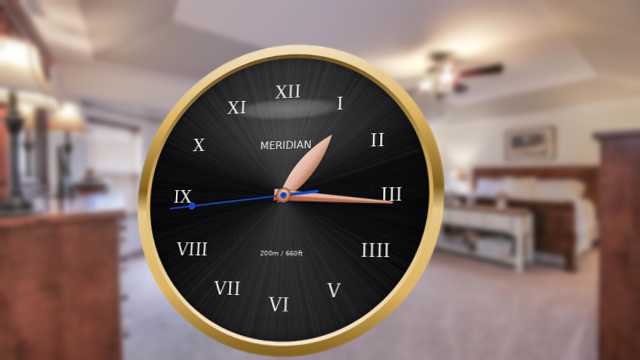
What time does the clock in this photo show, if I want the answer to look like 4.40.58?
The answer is 1.15.44
